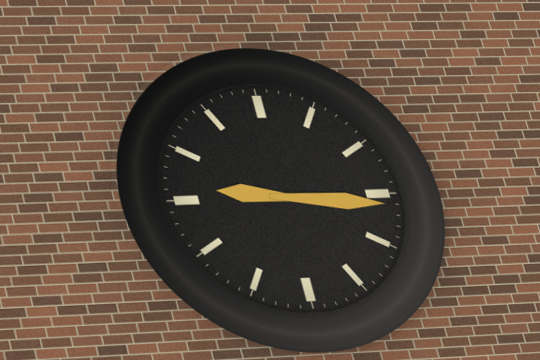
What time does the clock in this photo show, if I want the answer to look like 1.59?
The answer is 9.16
